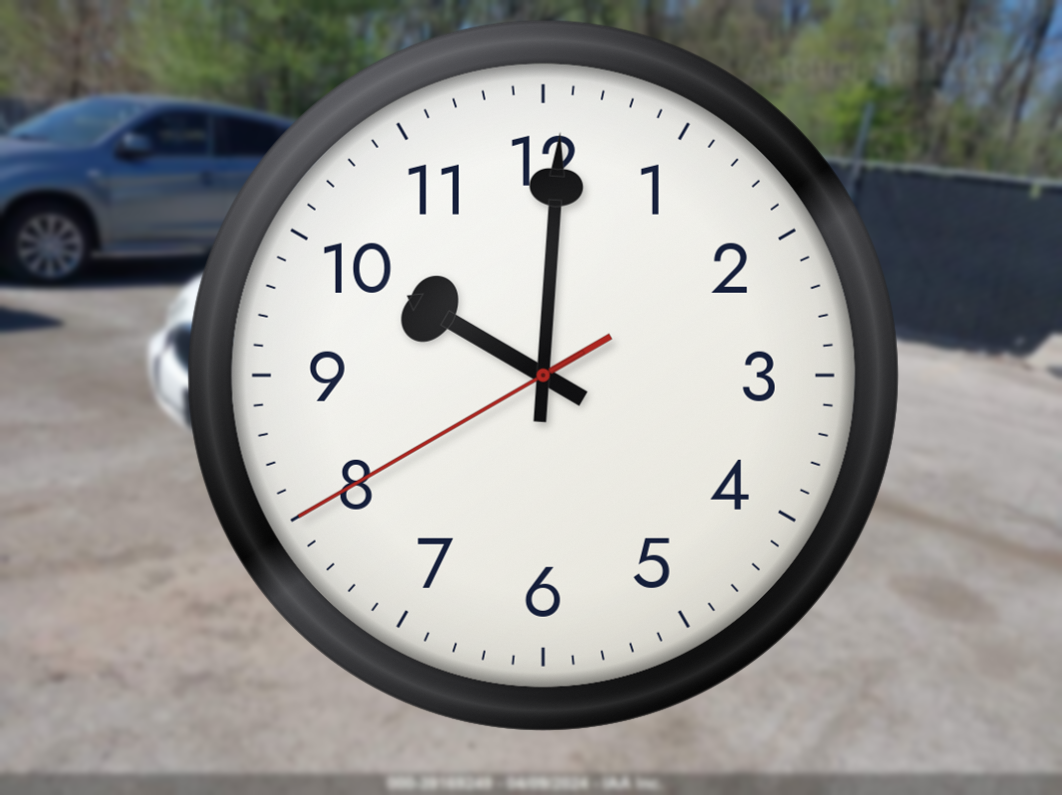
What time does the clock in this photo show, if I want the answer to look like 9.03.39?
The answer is 10.00.40
